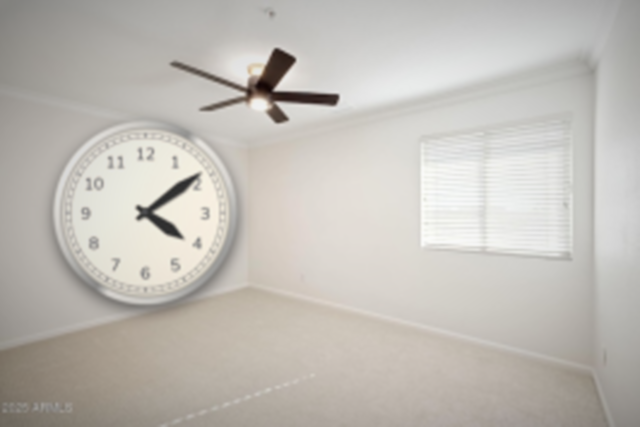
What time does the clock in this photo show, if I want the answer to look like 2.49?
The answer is 4.09
